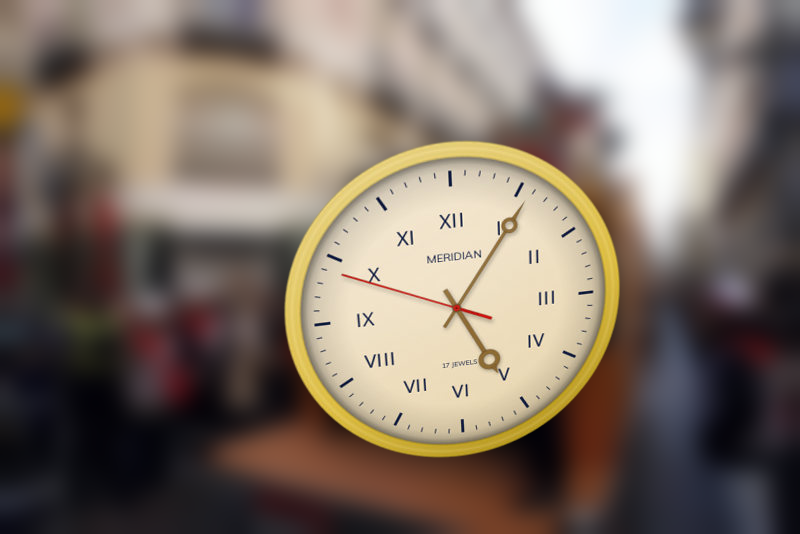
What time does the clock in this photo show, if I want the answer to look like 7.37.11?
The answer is 5.05.49
